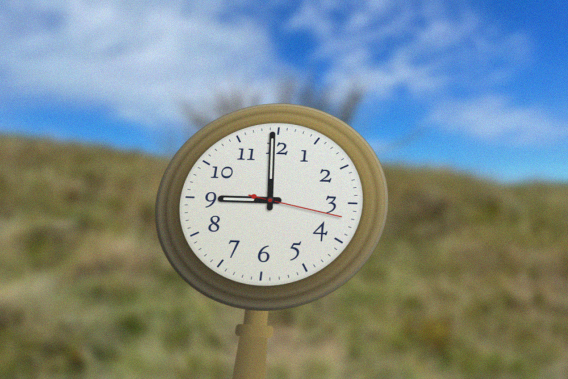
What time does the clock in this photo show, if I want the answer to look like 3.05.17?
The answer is 8.59.17
